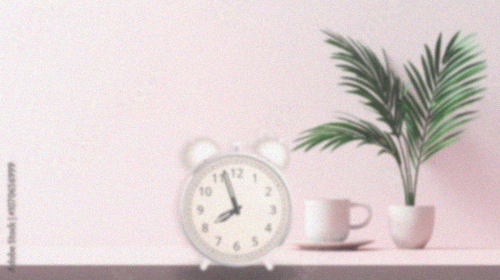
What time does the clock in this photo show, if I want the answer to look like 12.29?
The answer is 7.57
